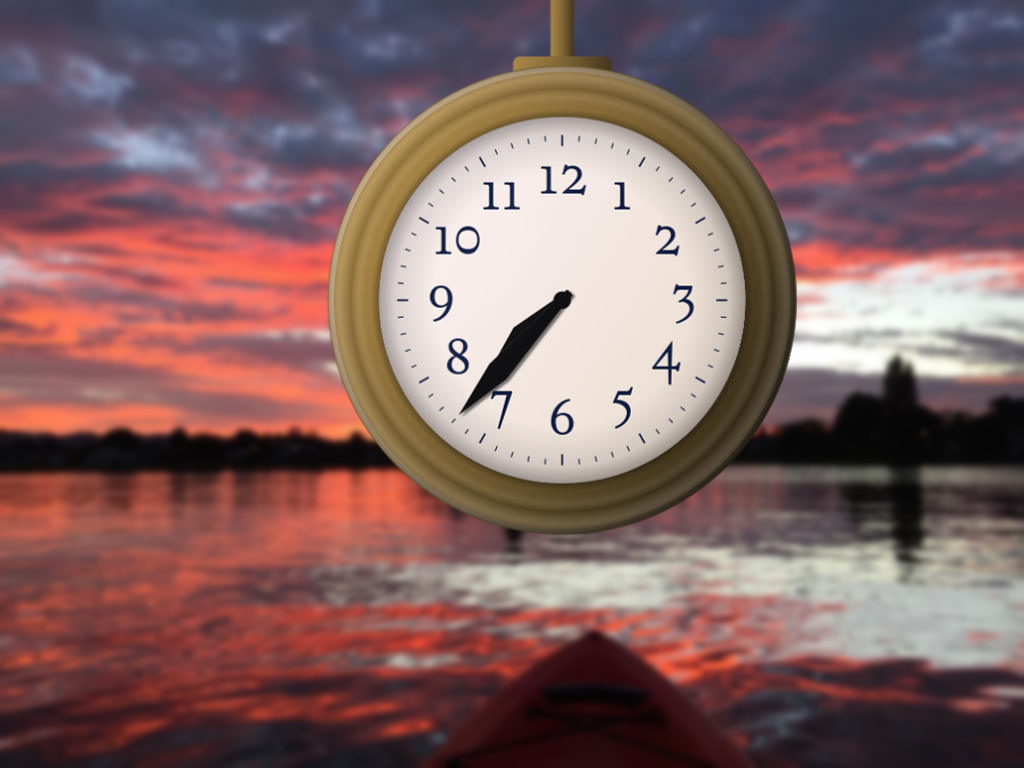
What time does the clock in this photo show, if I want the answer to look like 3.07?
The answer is 7.37
